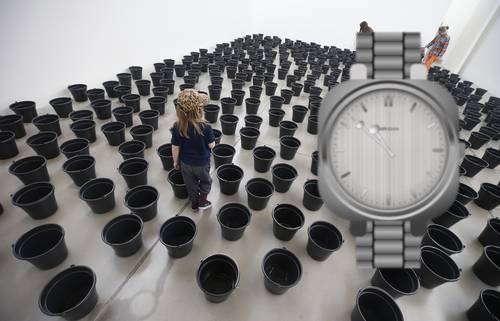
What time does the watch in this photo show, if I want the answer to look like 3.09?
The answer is 10.52
